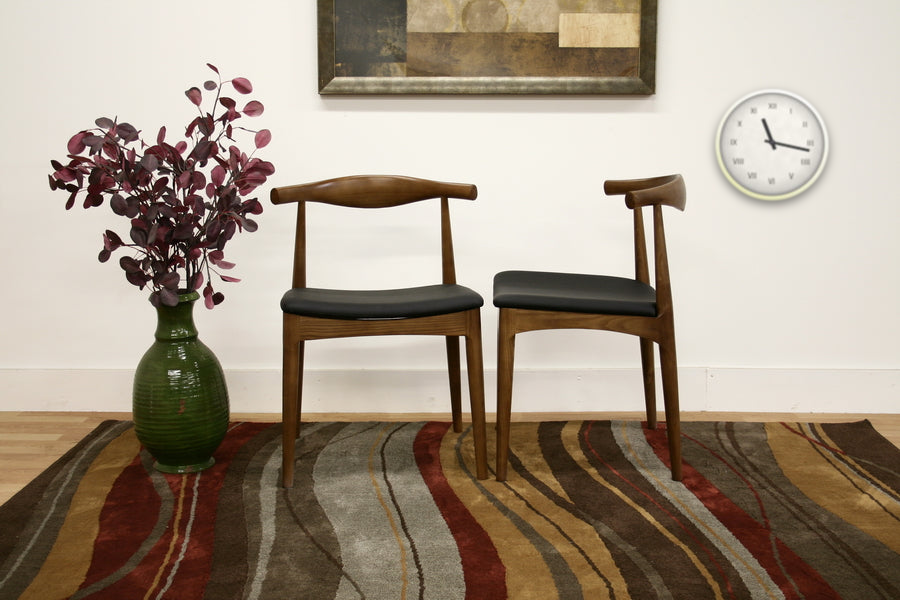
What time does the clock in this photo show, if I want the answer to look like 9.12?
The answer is 11.17
